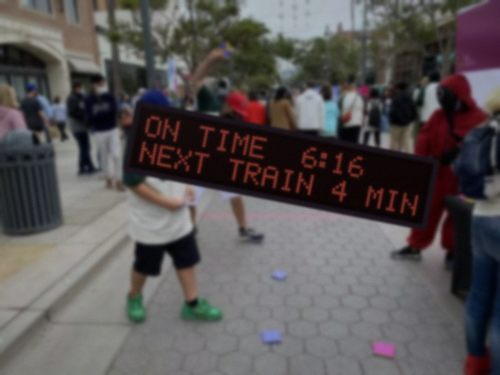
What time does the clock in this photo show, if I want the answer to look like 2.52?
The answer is 6.16
